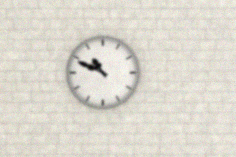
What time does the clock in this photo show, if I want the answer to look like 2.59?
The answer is 10.49
